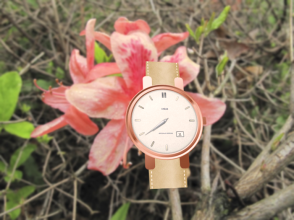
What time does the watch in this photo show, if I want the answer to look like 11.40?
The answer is 7.39
